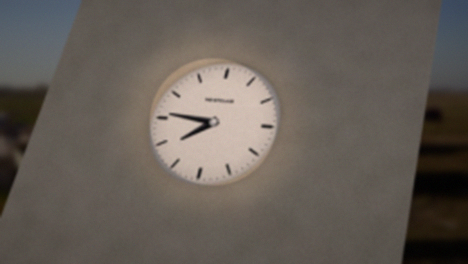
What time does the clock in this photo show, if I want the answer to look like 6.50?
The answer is 7.46
